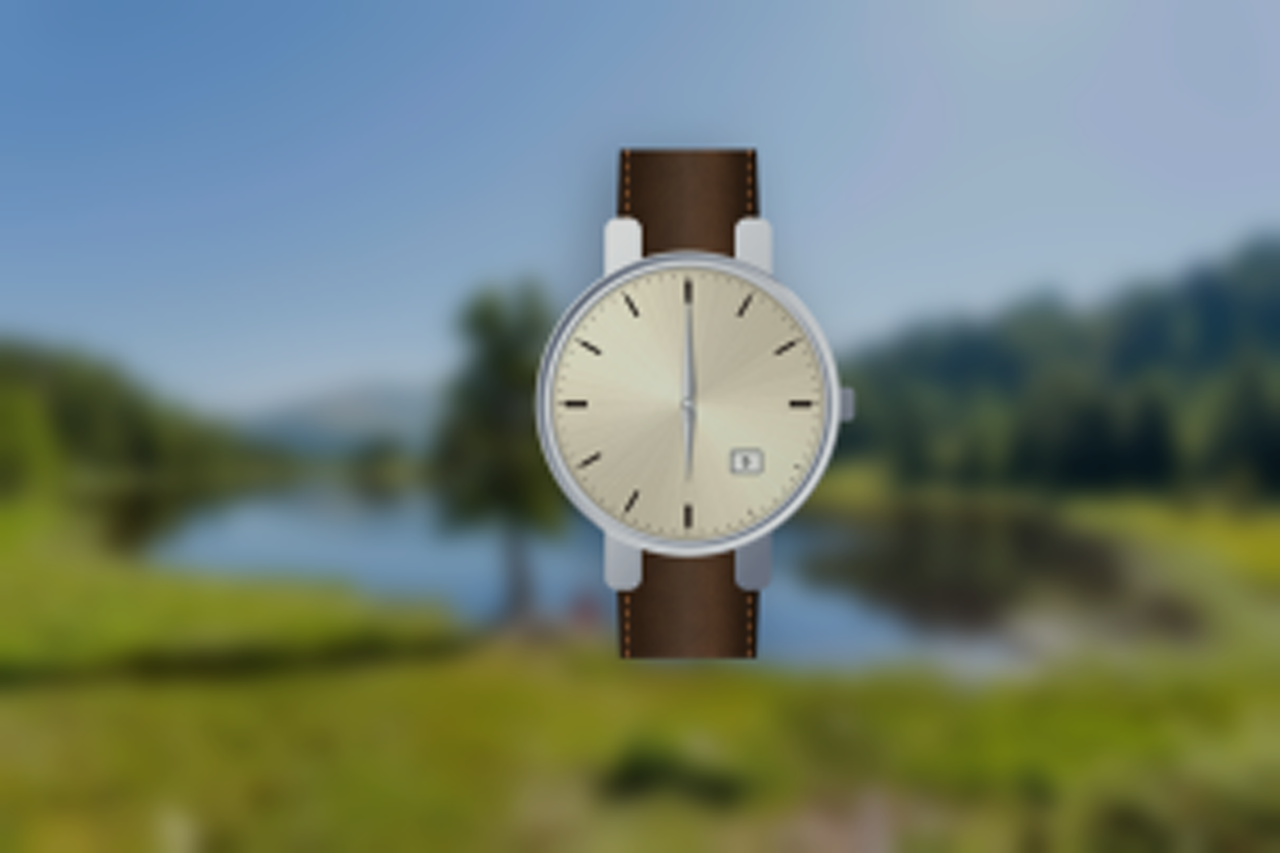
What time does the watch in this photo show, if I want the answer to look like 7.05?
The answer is 6.00
